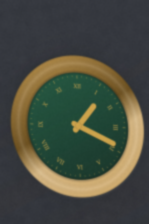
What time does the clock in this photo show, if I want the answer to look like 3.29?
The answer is 1.19
